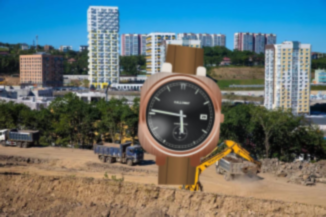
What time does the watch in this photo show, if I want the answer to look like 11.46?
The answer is 5.46
